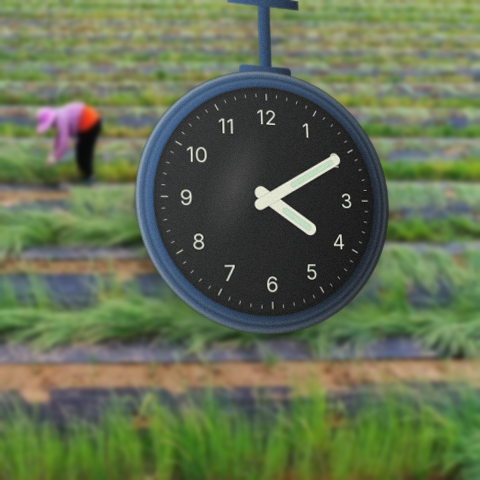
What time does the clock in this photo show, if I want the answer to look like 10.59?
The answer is 4.10
